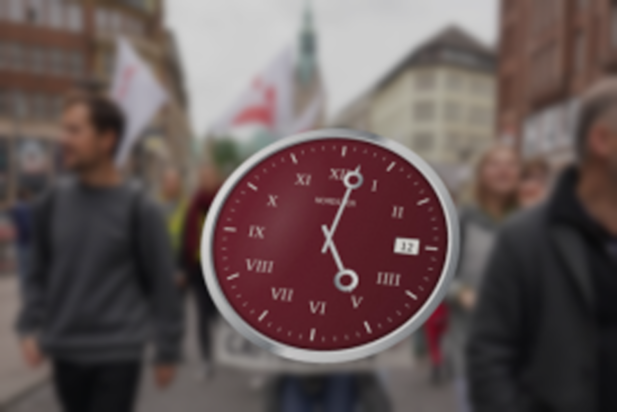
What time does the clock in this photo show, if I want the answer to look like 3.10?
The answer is 5.02
